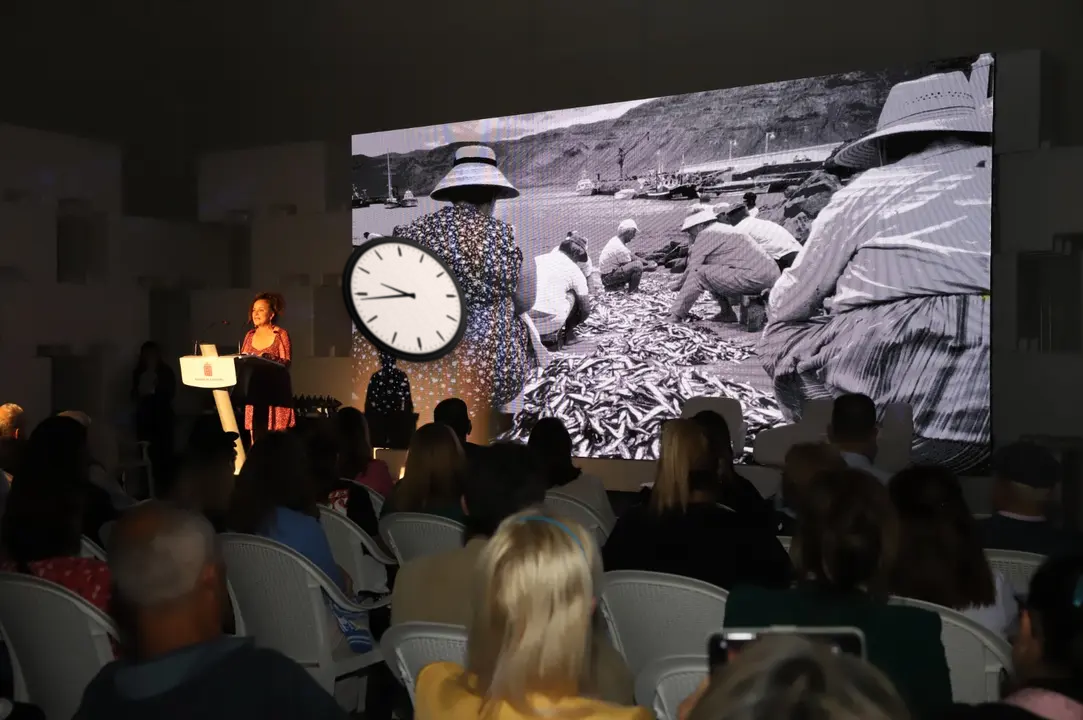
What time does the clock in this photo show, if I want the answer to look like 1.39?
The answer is 9.44
